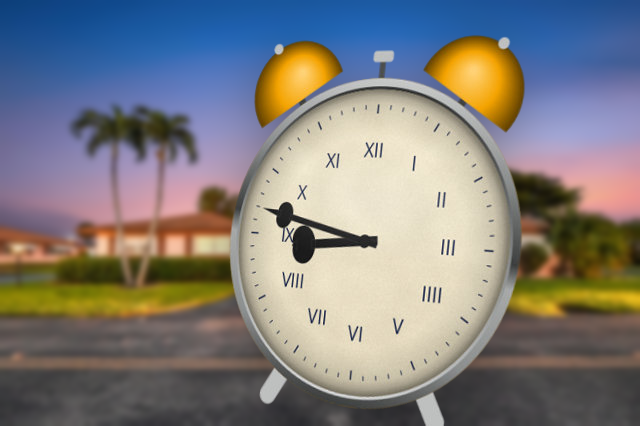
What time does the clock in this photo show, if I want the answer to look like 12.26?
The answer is 8.47
